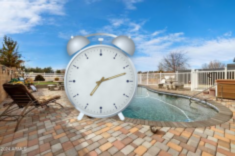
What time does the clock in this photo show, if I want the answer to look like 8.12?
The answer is 7.12
